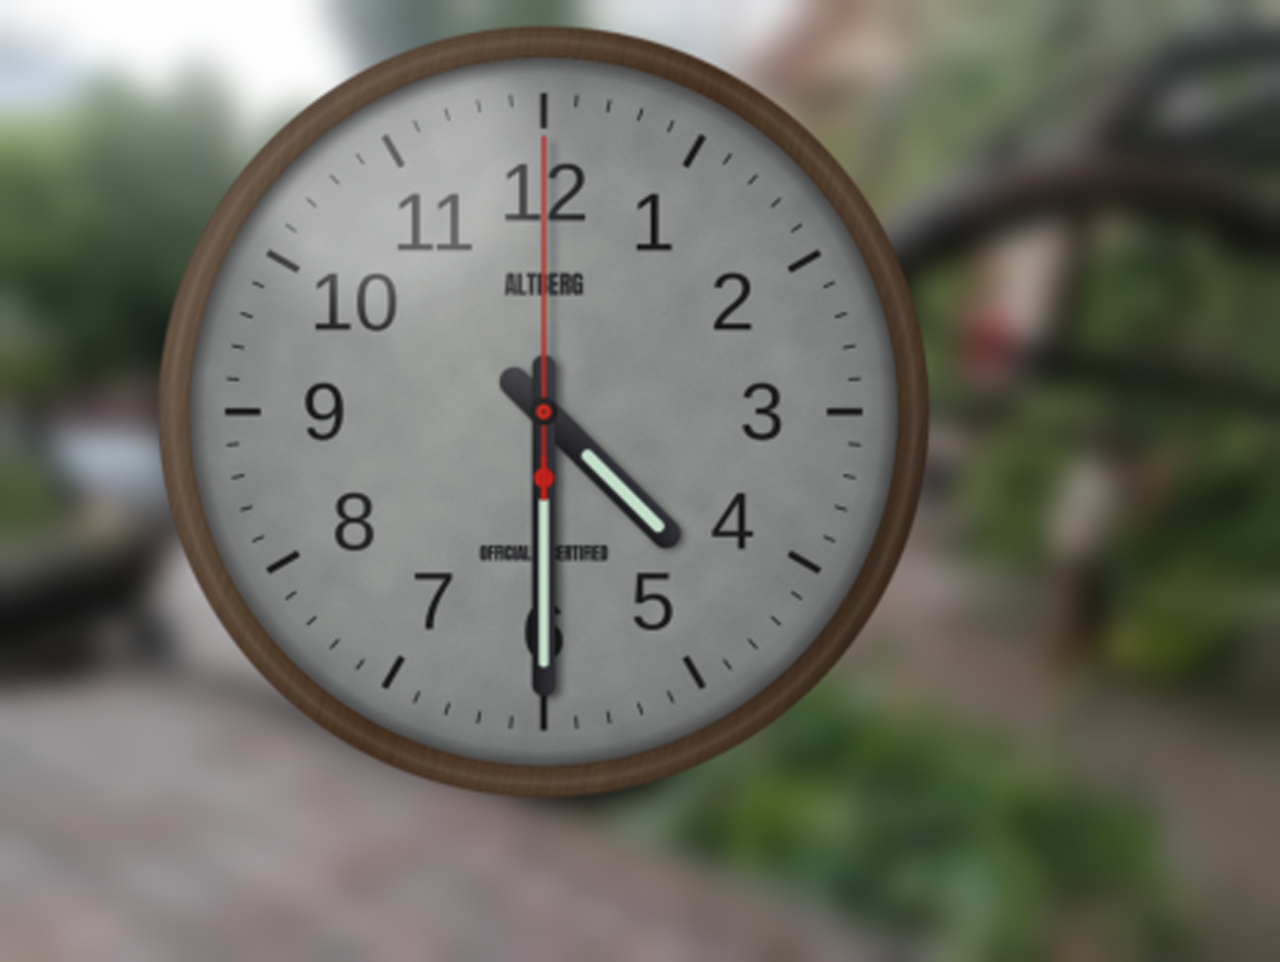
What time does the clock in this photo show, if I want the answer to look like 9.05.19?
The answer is 4.30.00
